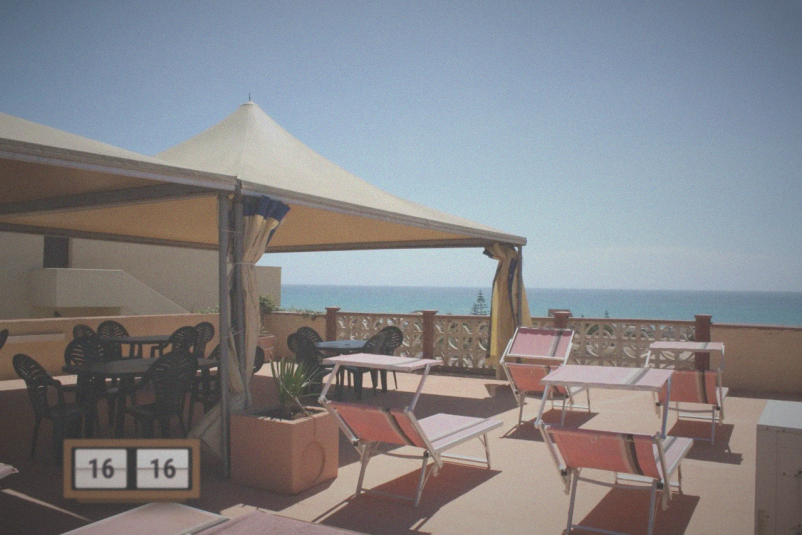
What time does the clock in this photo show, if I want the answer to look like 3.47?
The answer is 16.16
